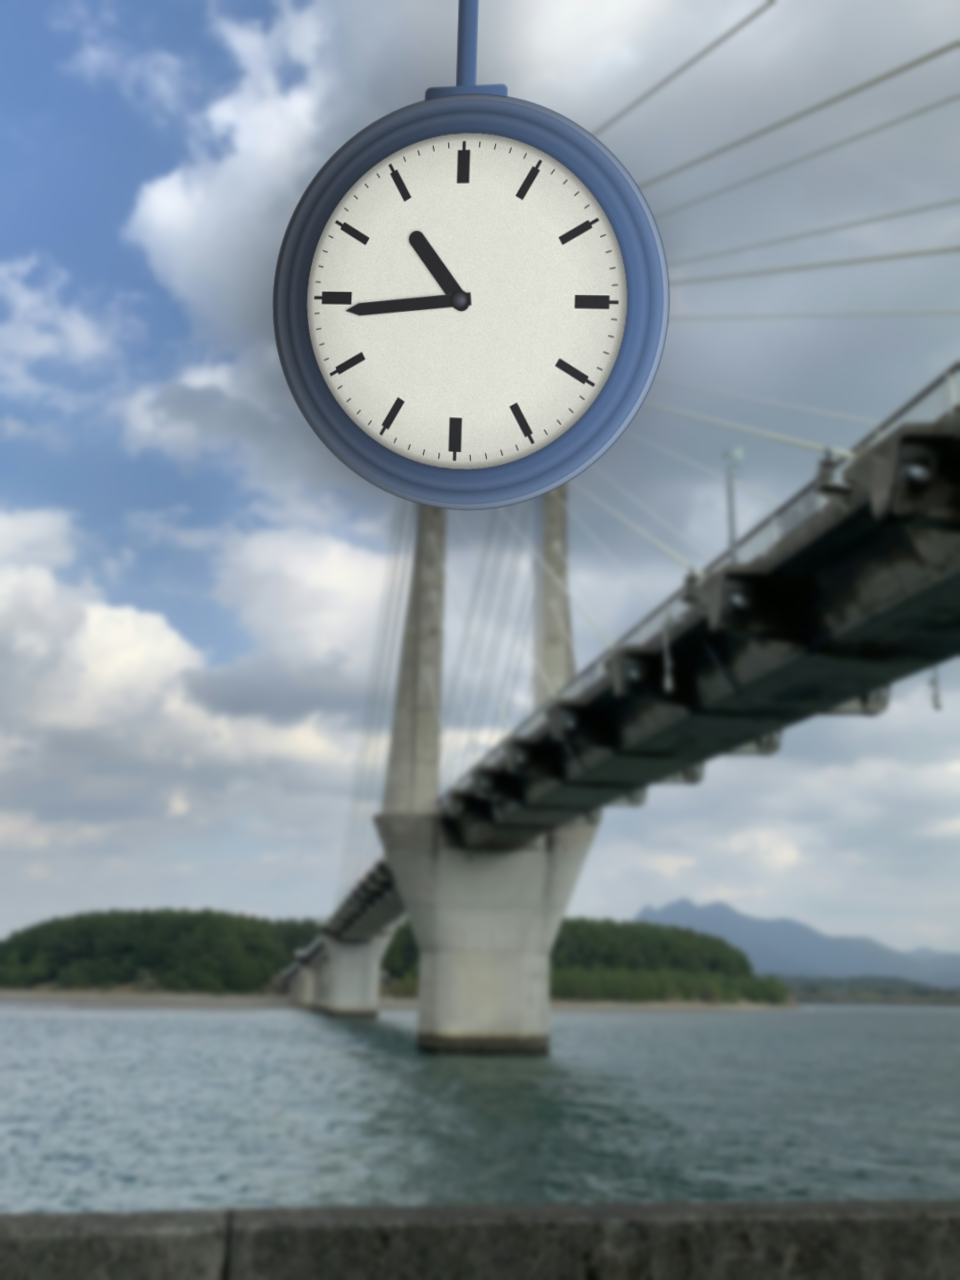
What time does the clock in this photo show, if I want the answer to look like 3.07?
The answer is 10.44
